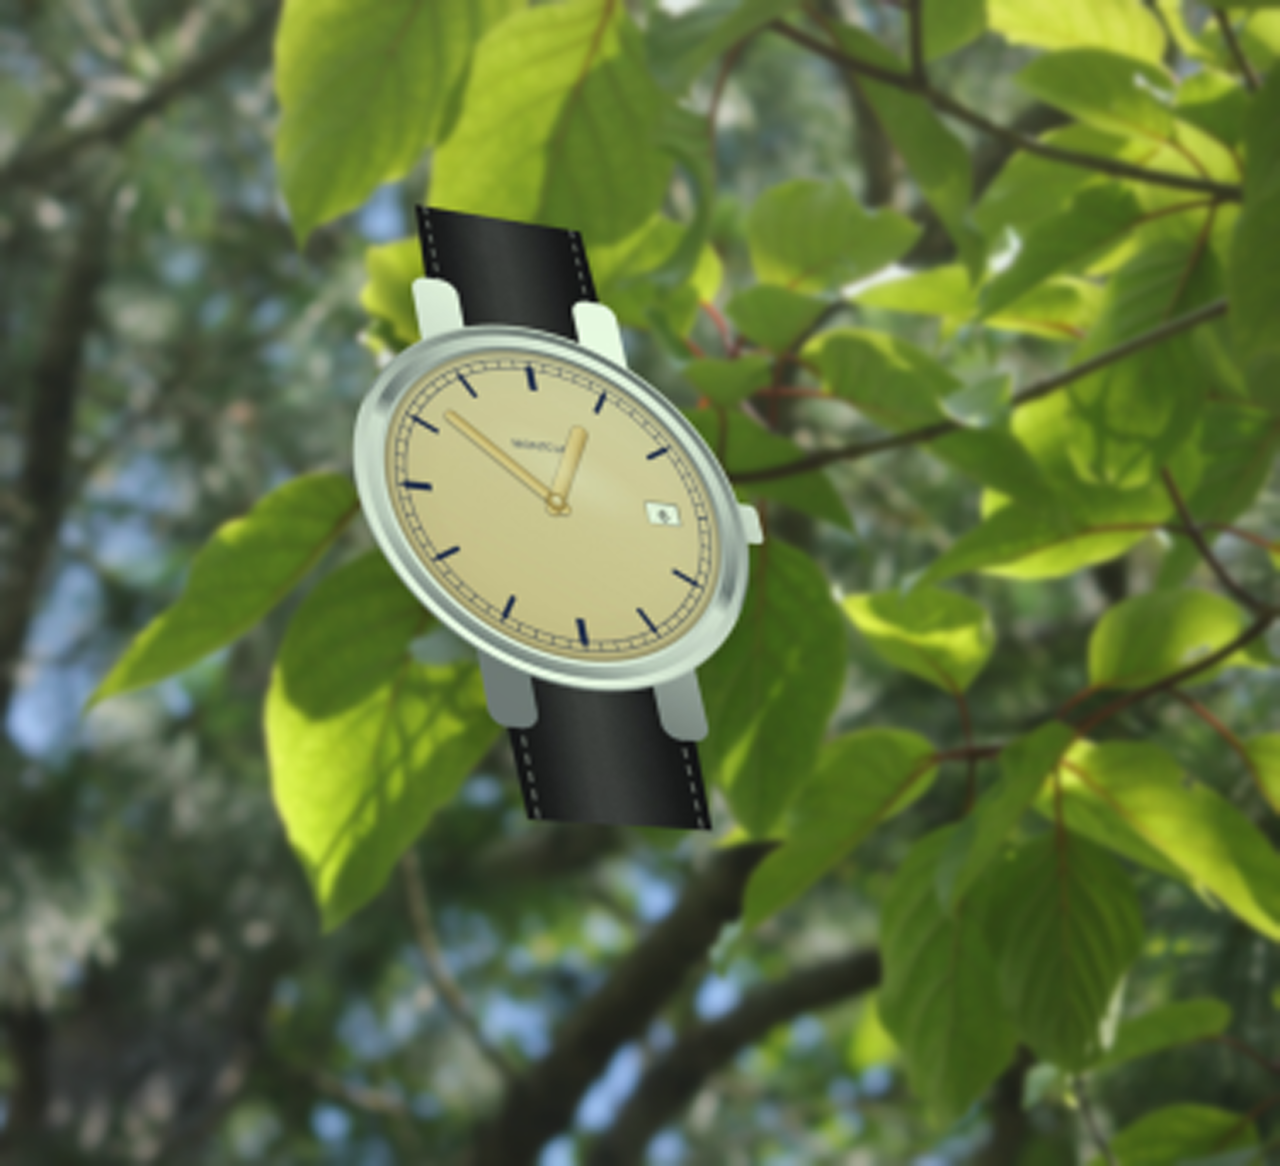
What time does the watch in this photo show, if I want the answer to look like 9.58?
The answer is 12.52
